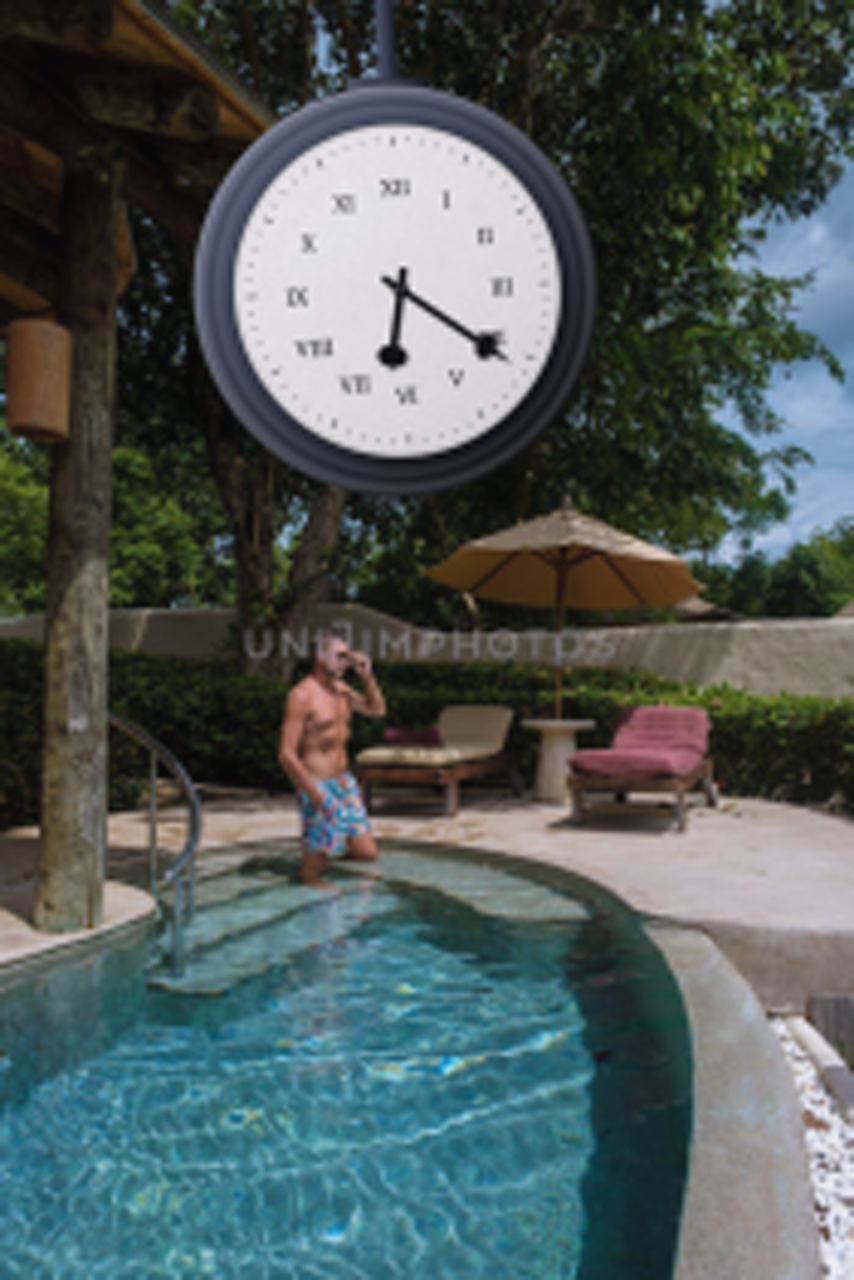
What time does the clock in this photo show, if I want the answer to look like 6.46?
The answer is 6.21
